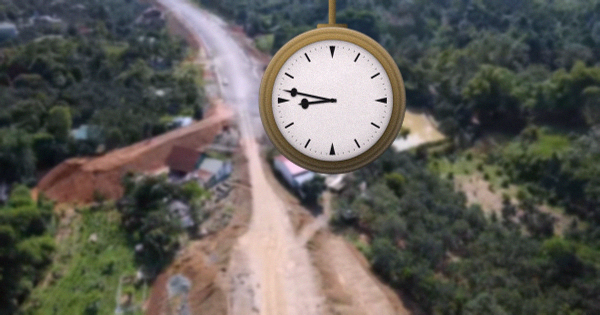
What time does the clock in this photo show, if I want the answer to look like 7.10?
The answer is 8.47
